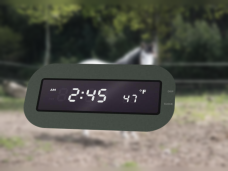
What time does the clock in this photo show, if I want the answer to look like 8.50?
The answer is 2.45
